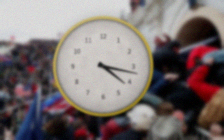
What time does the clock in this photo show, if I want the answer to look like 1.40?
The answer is 4.17
